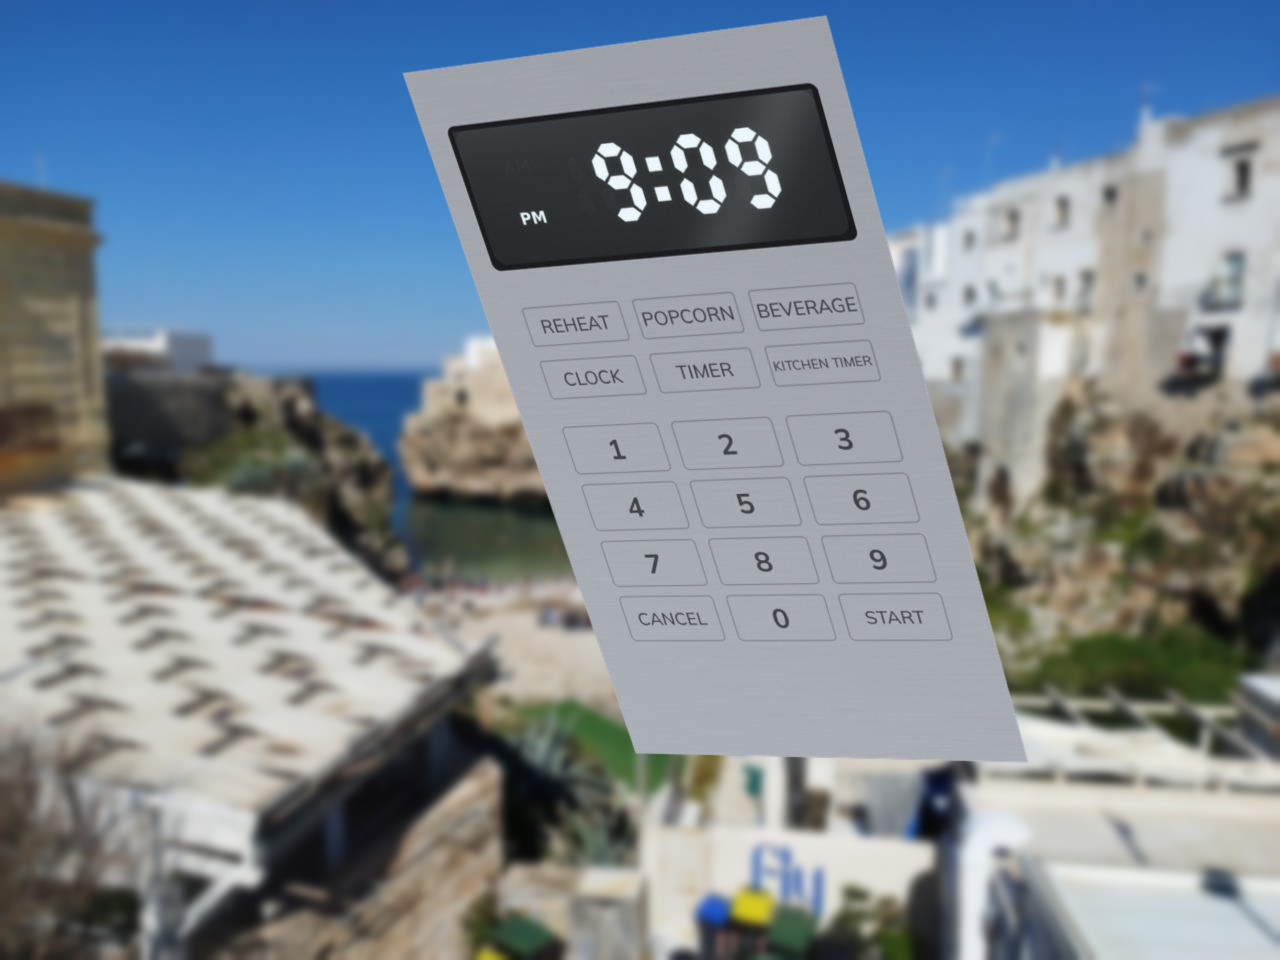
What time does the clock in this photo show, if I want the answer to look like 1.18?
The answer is 9.09
